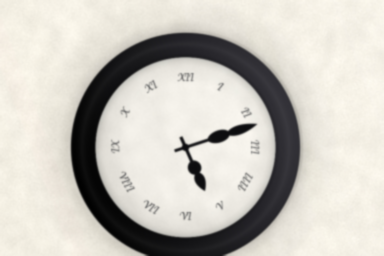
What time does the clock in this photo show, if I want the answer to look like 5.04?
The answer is 5.12
